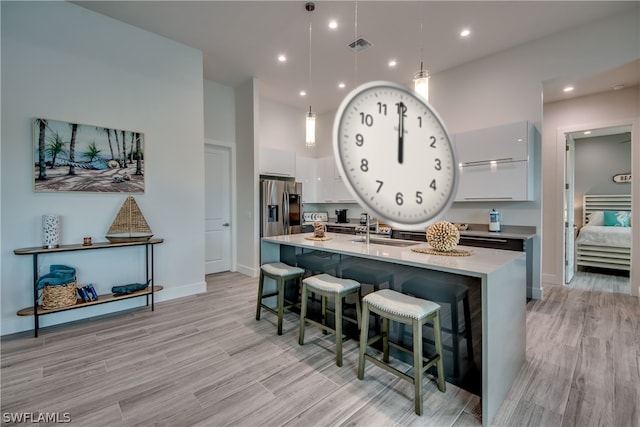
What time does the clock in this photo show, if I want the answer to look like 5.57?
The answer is 12.00
